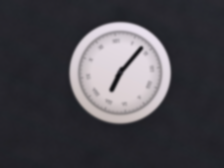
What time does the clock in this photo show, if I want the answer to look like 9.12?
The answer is 7.08
